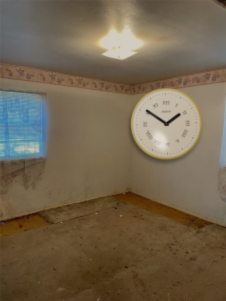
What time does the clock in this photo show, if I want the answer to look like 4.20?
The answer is 1.51
